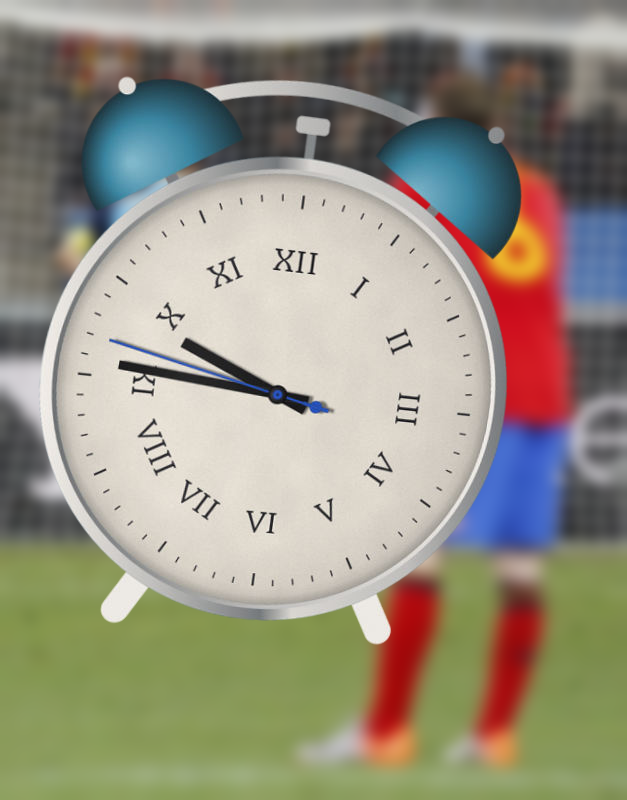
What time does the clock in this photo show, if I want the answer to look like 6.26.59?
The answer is 9.45.47
